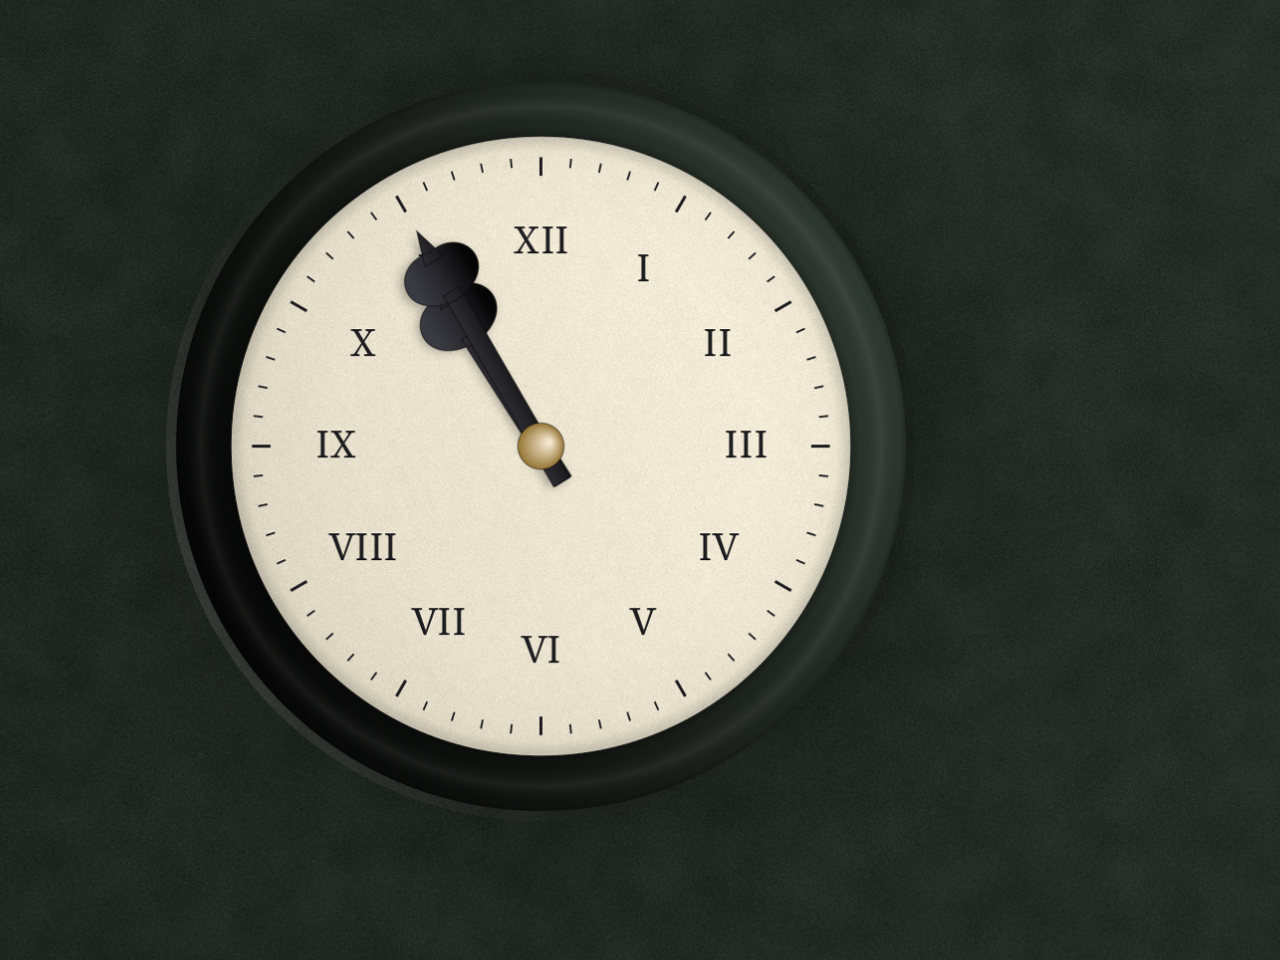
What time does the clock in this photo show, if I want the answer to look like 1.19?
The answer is 10.55
